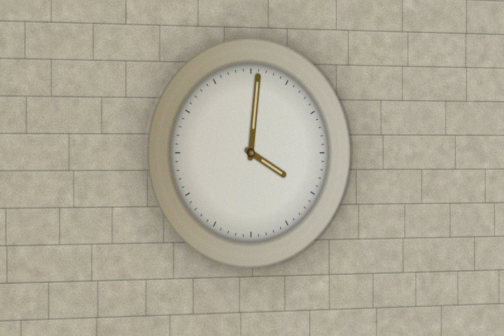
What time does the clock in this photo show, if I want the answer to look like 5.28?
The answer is 4.01
